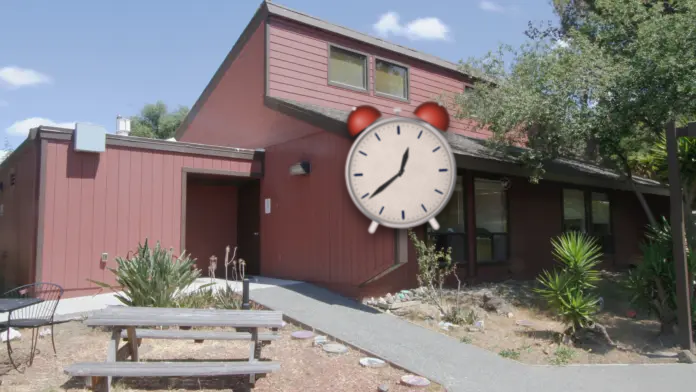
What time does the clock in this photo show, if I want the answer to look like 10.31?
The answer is 12.39
